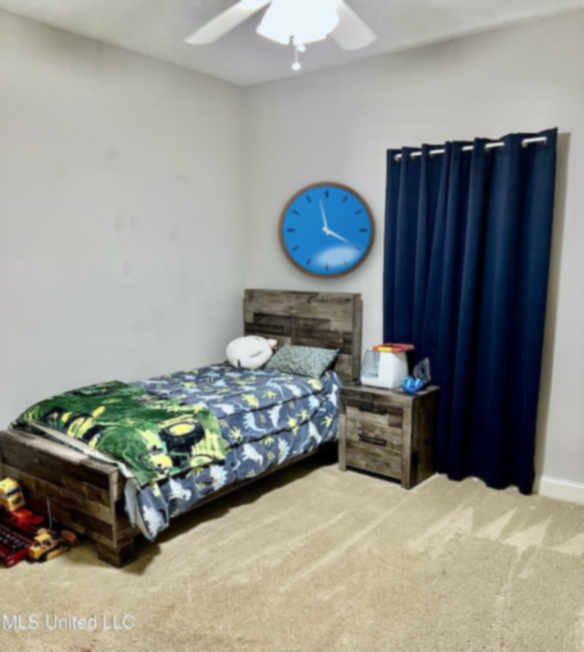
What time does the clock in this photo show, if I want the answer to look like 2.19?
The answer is 3.58
